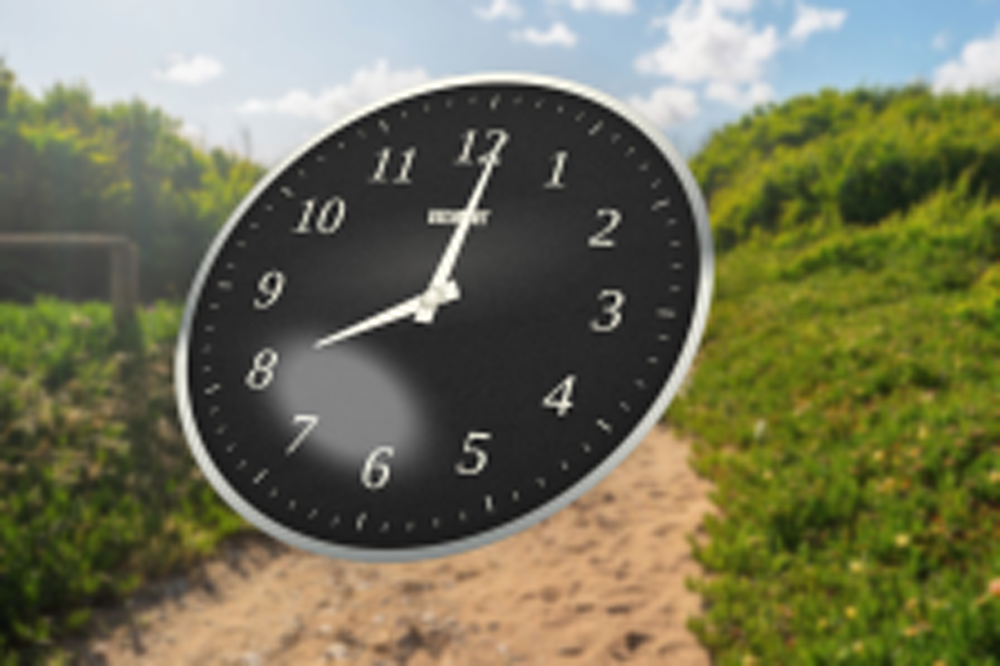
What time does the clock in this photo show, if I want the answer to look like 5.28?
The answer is 8.01
